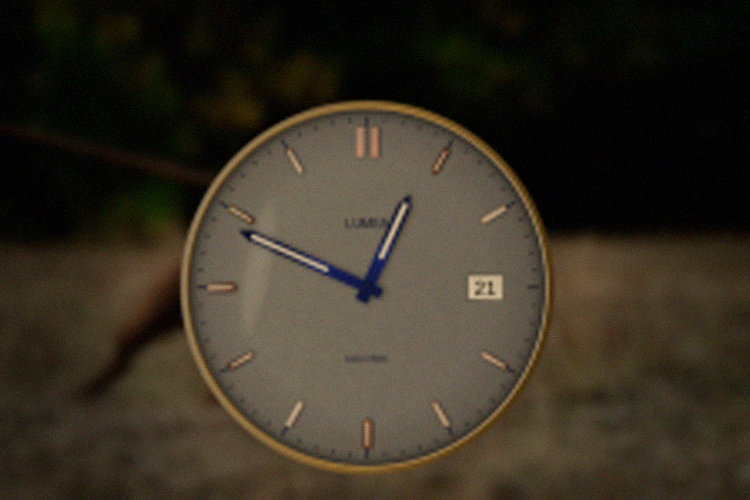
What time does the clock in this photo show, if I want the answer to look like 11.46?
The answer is 12.49
